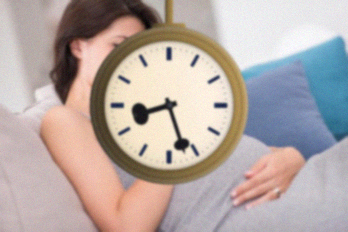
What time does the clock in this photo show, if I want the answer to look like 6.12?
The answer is 8.27
